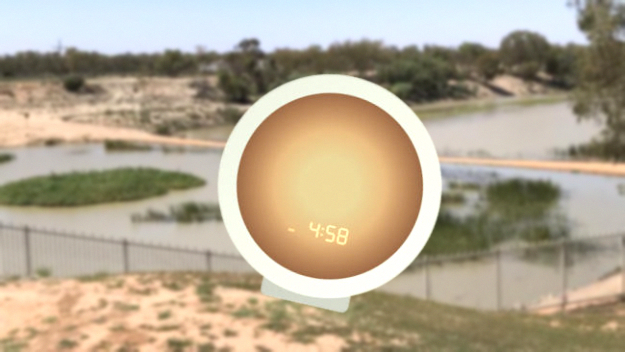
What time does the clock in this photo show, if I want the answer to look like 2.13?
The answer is 4.58
